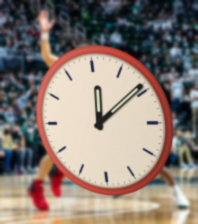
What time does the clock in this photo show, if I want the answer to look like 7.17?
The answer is 12.09
